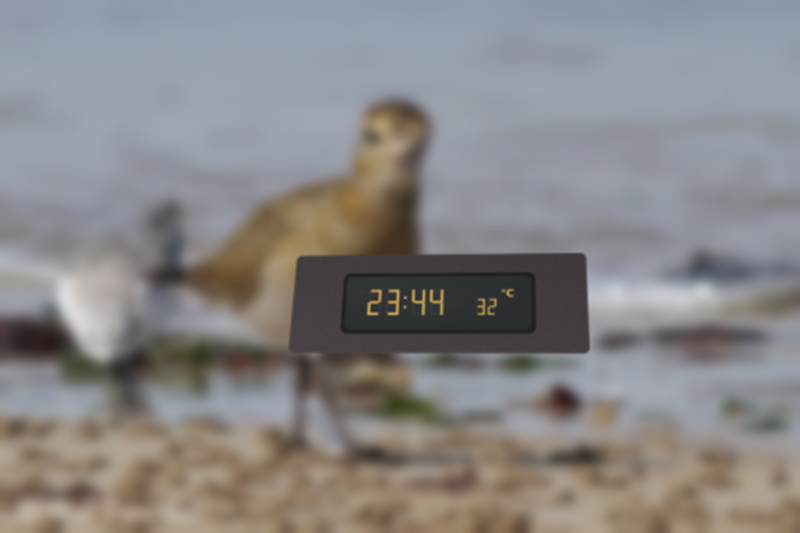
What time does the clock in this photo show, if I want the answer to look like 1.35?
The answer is 23.44
